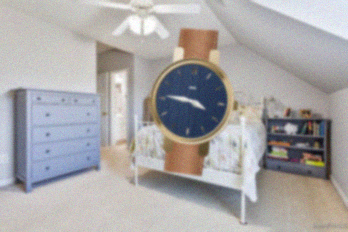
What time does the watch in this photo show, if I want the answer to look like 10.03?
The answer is 3.46
